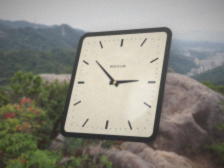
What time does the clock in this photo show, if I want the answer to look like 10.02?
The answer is 2.52
